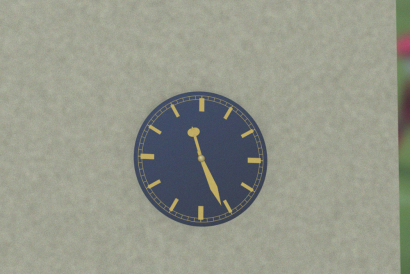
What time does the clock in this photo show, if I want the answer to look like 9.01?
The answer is 11.26
